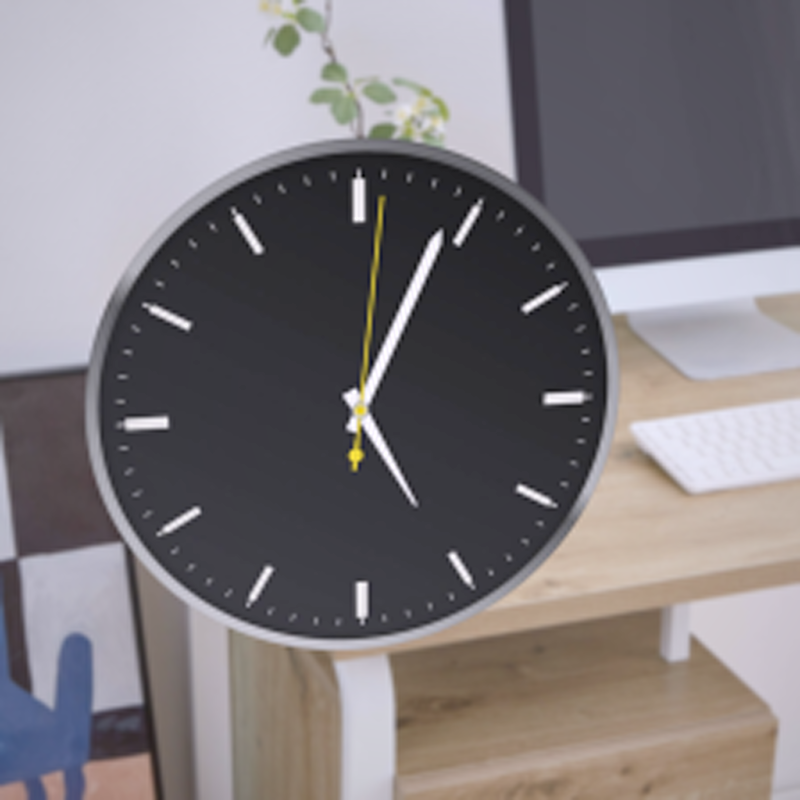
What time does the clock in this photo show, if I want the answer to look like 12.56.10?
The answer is 5.04.01
